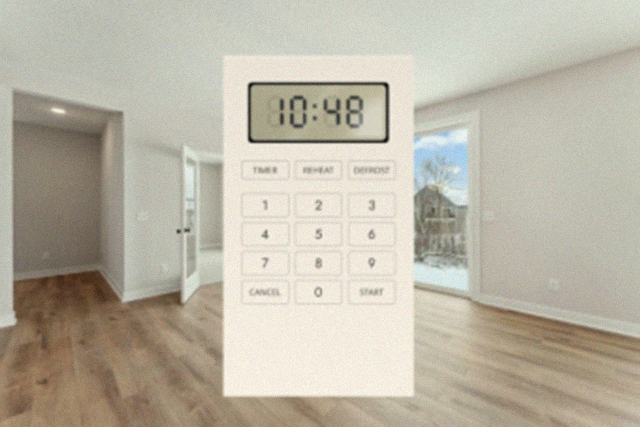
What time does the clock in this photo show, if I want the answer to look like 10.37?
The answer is 10.48
